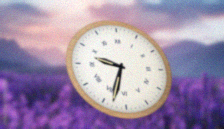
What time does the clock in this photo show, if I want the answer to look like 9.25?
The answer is 9.33
